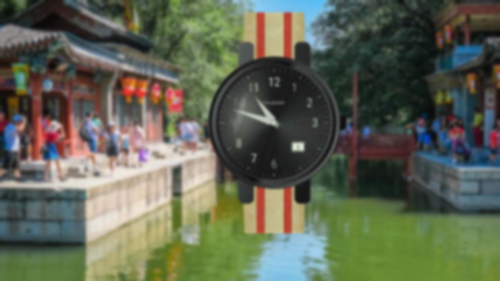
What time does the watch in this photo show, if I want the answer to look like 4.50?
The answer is 10.48
